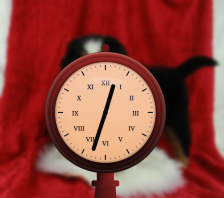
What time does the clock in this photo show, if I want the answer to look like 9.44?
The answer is 12.33
